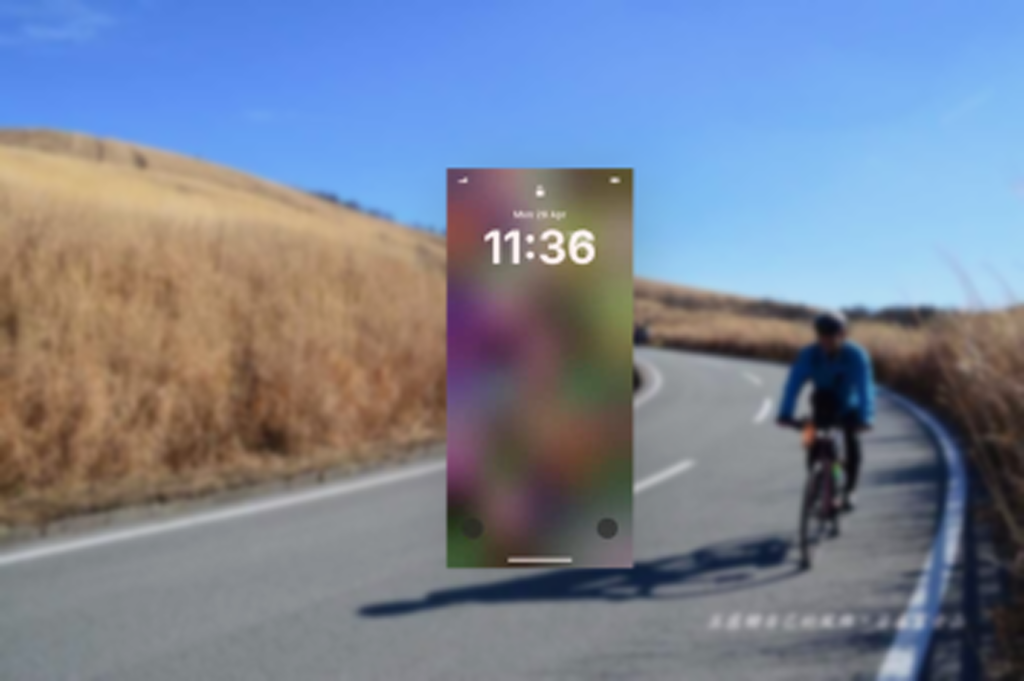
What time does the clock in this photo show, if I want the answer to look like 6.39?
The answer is 11.36
